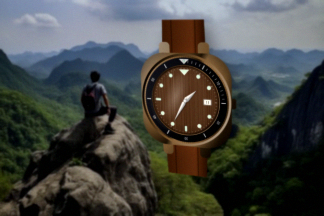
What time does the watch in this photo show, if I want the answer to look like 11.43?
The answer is 1.35
